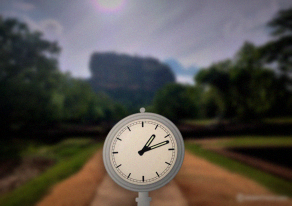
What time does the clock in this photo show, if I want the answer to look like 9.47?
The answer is 1.12
